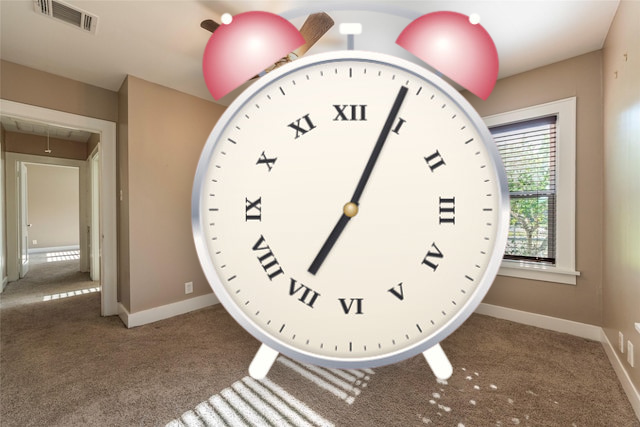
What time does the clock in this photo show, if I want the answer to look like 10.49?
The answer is 7.04
